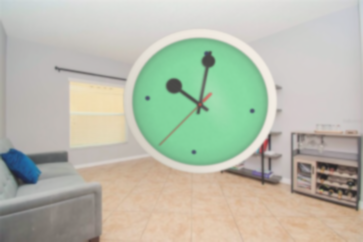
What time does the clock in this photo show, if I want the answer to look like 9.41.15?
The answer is 10.00.36
